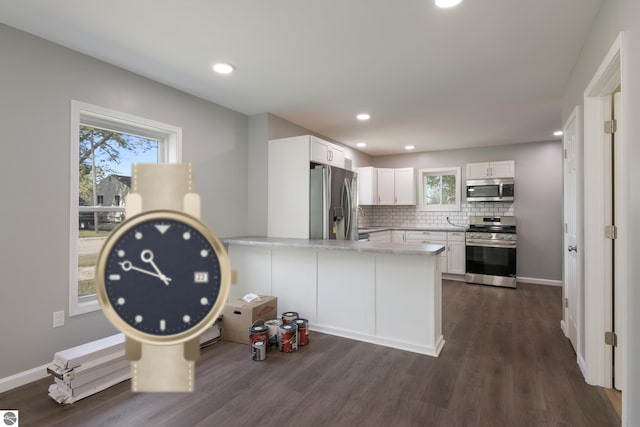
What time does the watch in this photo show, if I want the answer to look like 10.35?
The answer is 10.48
